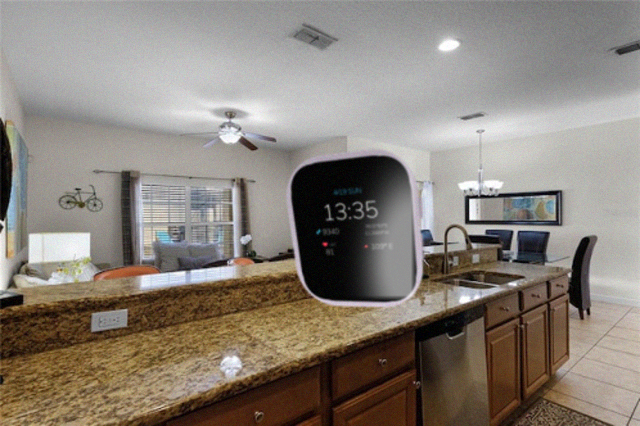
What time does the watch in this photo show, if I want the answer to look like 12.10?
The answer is 13.35
